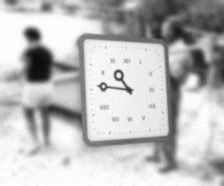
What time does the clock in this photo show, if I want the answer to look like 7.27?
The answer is 10.46
